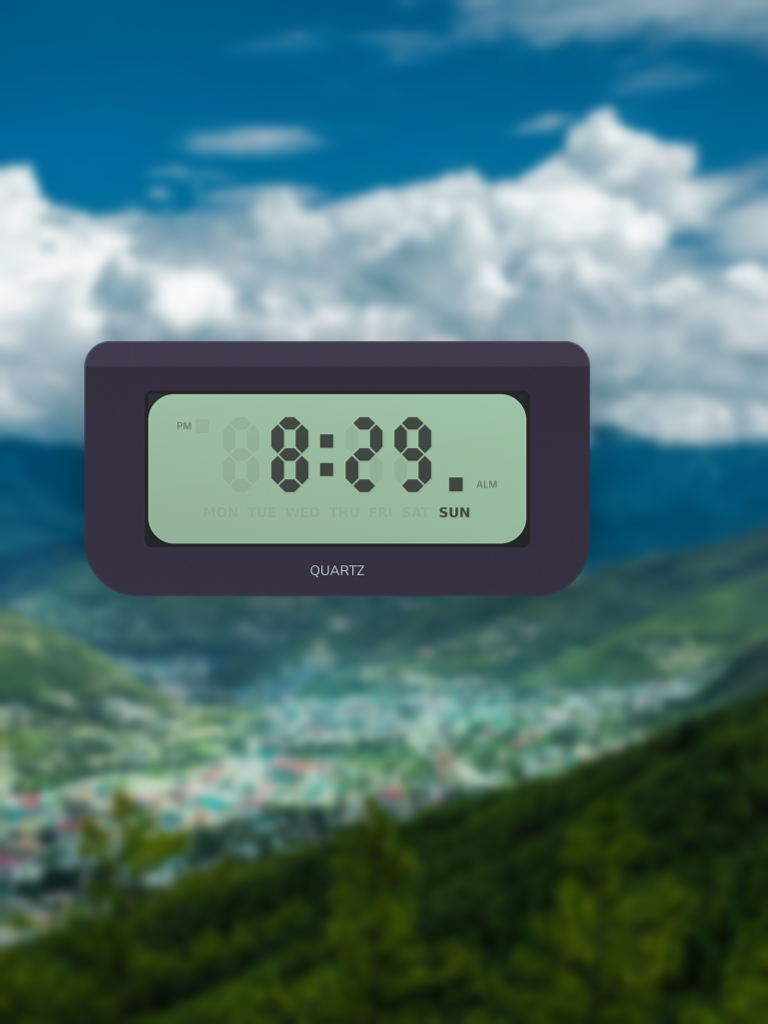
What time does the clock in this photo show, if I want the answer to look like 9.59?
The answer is 8.29
